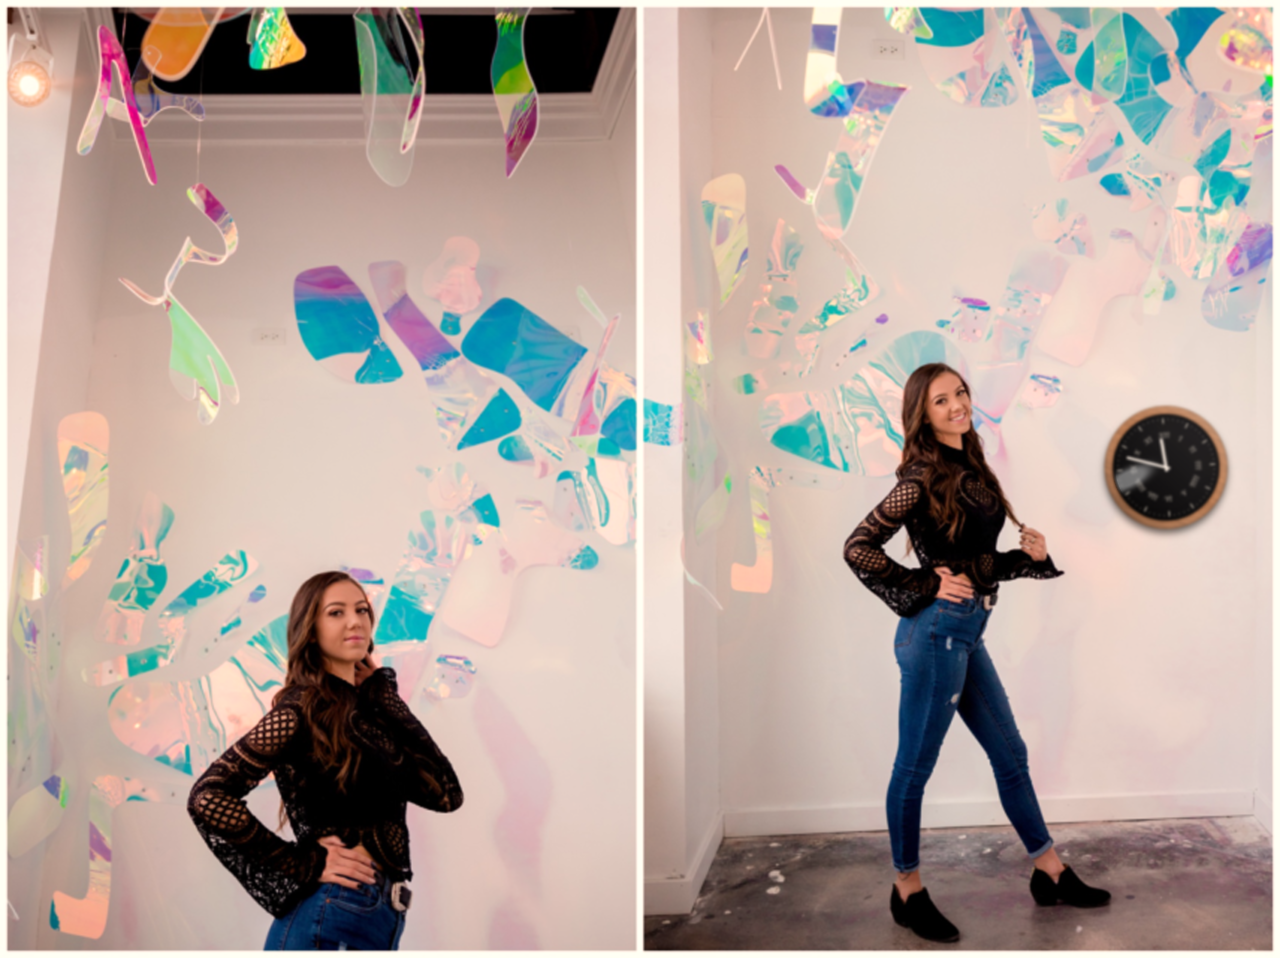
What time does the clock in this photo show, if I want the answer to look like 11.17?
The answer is 11.48
